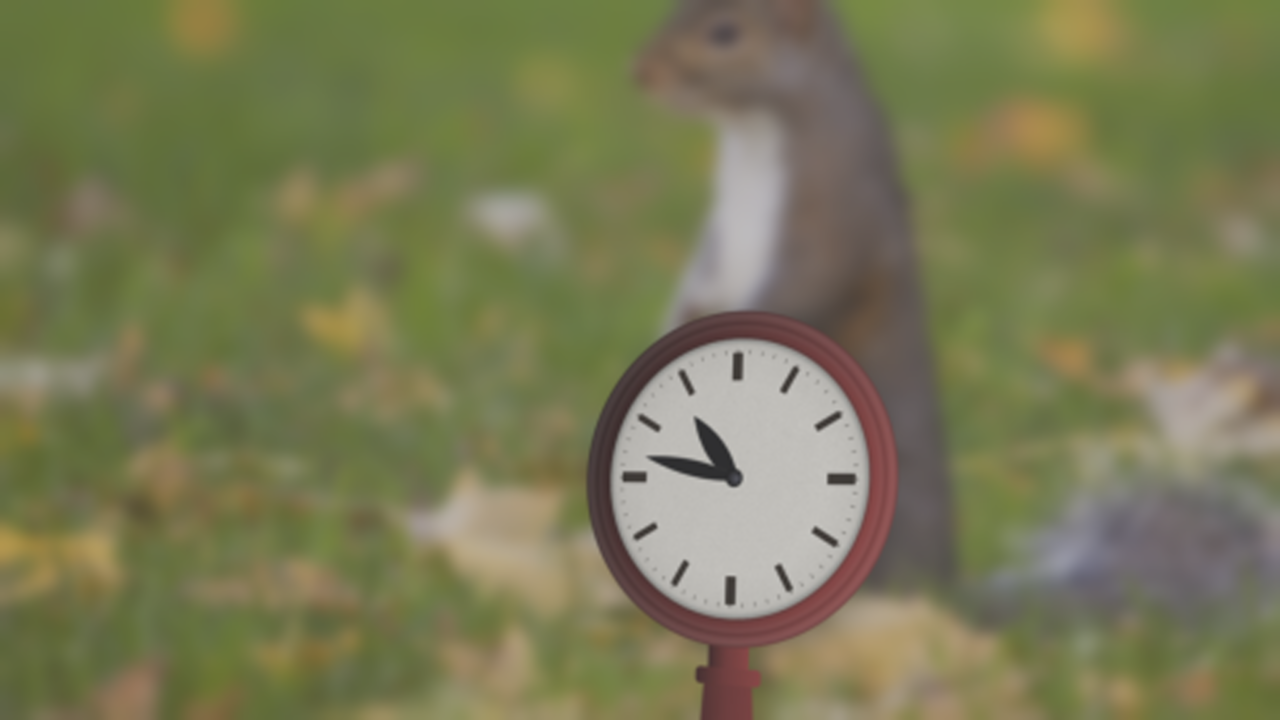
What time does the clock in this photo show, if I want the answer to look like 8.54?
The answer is 10.47
